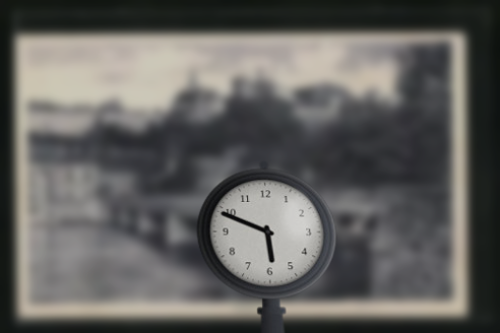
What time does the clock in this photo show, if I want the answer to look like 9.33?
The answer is 5.49
